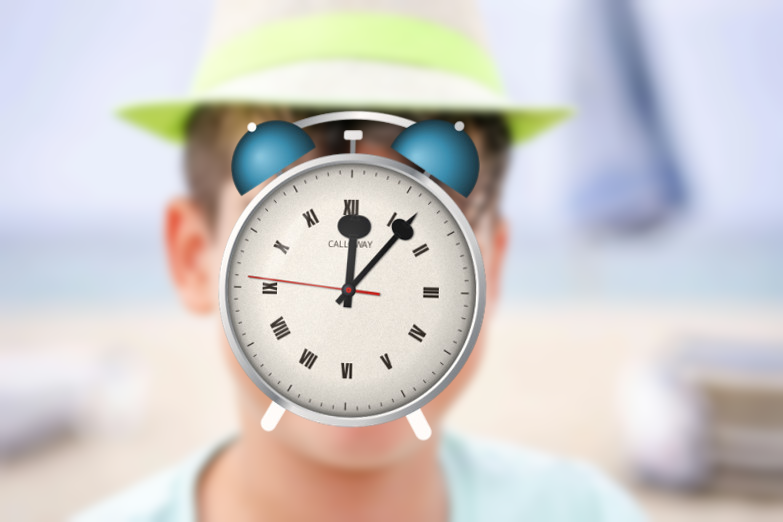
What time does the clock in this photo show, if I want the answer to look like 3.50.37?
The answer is 12.06.46
